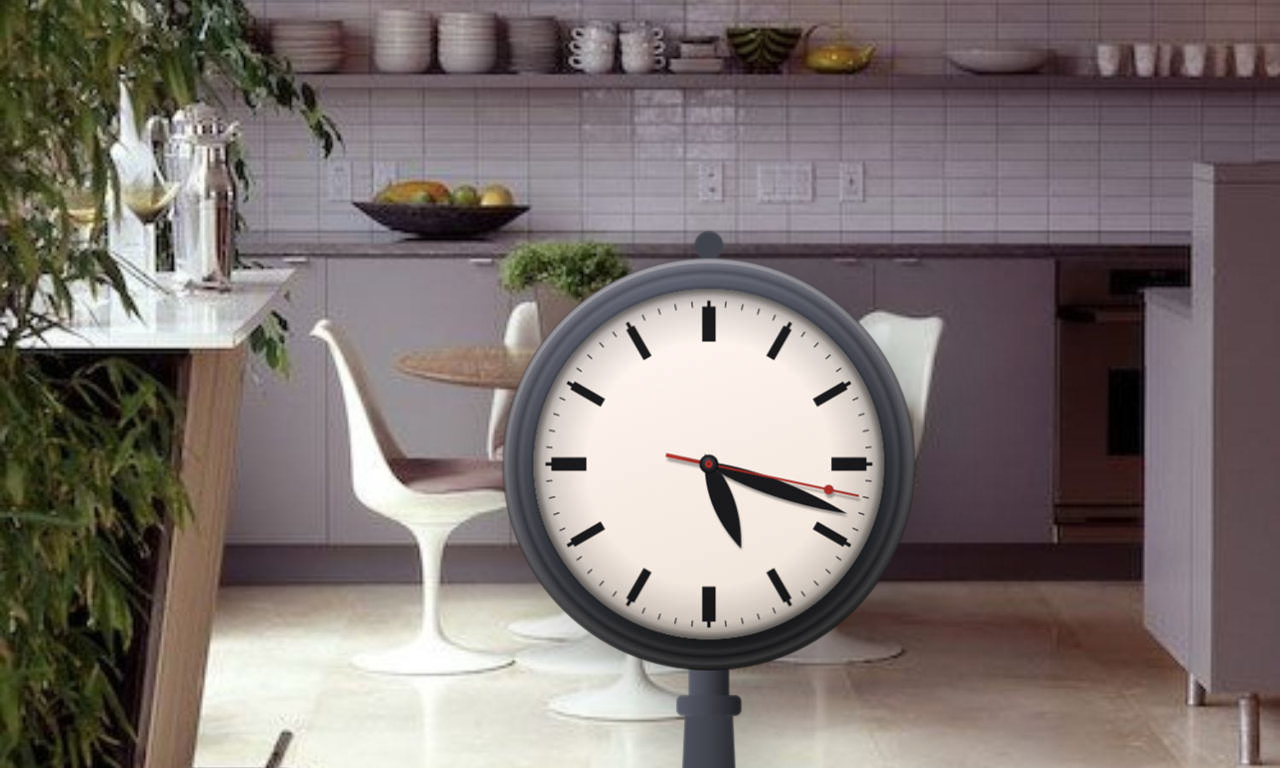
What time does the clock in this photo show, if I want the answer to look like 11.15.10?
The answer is 5.18.17
